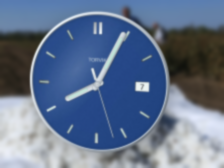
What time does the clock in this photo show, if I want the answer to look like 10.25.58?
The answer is 8.04.27
